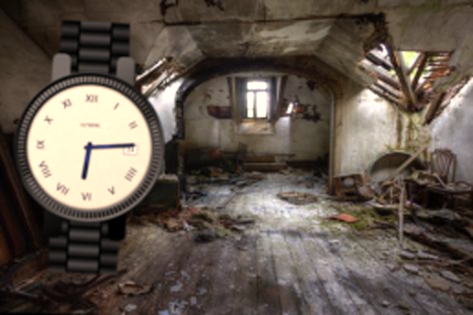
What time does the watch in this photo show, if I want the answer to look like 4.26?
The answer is 6.14
